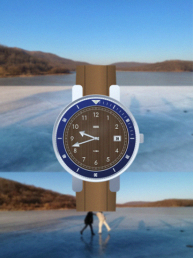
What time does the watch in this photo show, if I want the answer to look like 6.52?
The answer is 9.42
